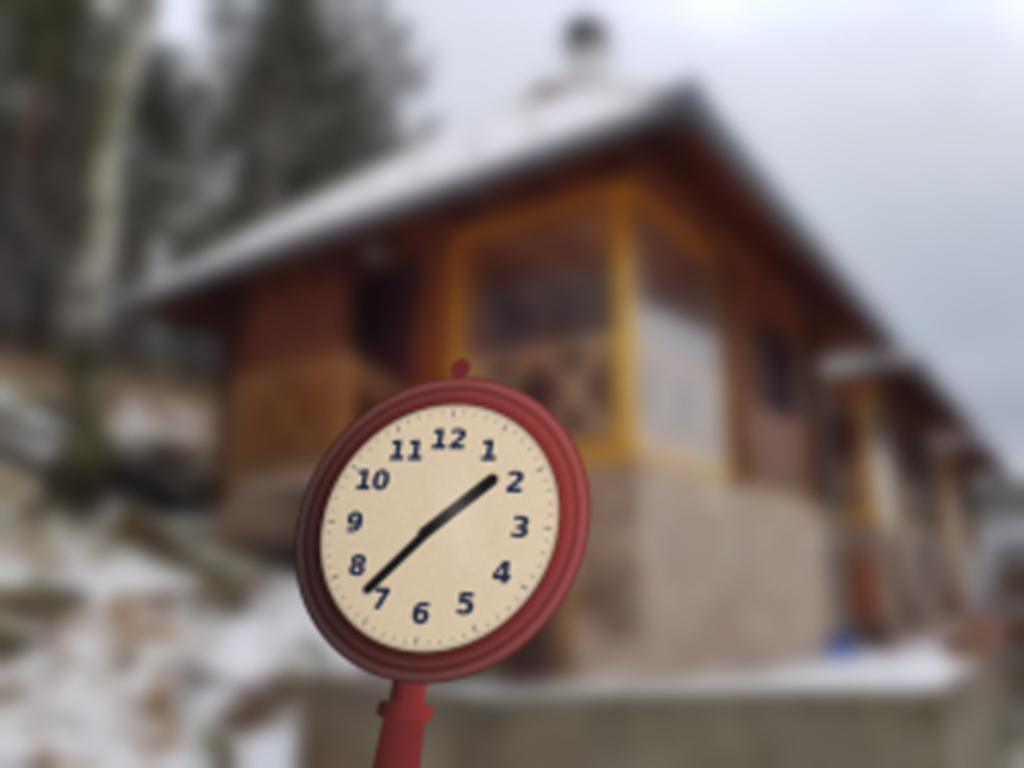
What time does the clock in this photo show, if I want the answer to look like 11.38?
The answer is 1.37
